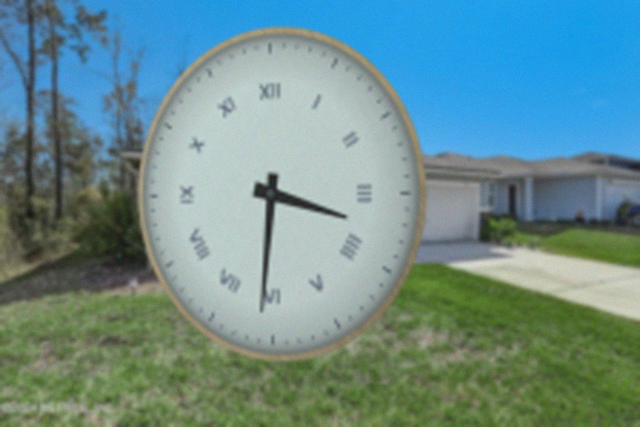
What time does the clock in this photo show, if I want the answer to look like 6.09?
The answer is 3.31
